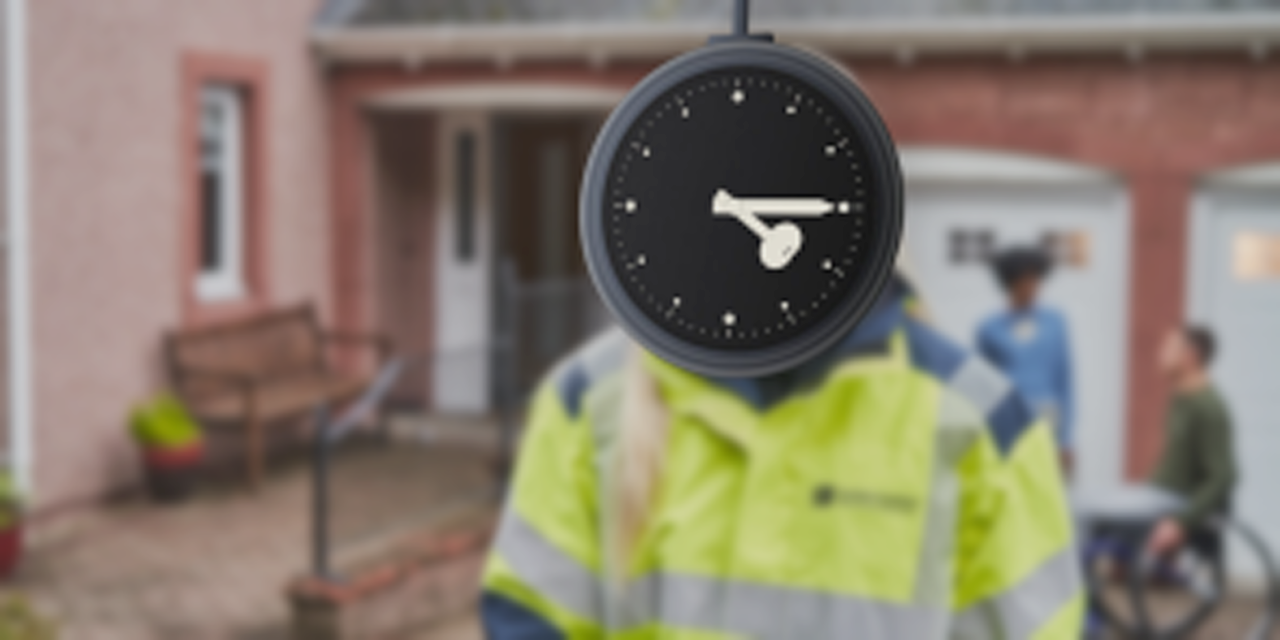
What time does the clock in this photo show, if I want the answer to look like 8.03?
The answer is 4.15
